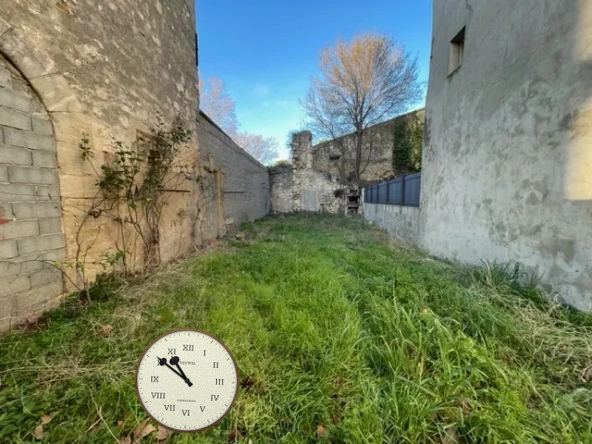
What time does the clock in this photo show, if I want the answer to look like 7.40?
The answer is 10.51
